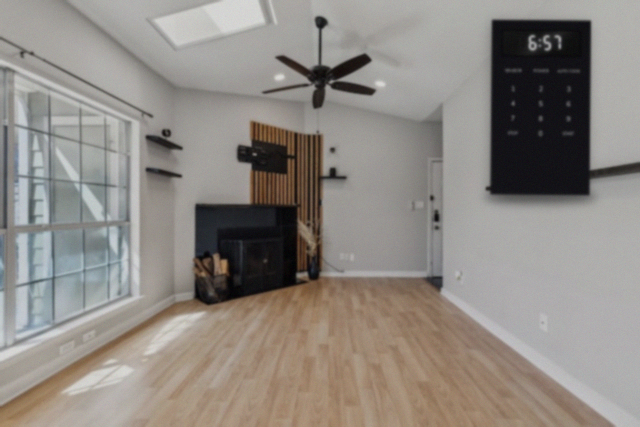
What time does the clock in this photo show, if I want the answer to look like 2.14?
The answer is 6.57
